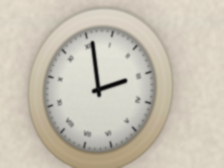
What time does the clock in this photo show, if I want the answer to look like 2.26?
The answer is 3.01
